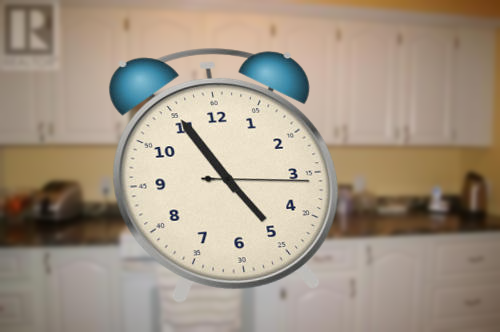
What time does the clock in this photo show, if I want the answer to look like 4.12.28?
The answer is 4.55.16
